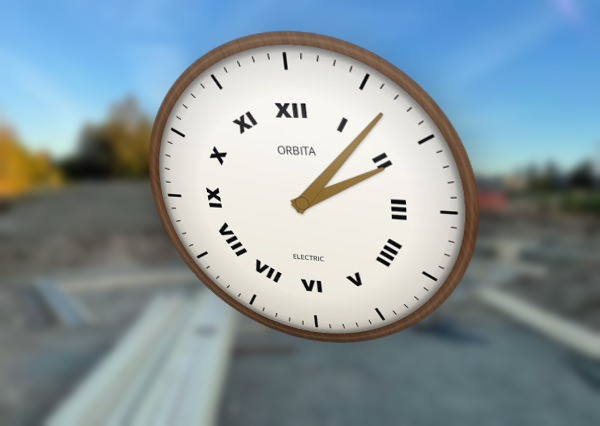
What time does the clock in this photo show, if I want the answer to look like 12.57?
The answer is 2.07
